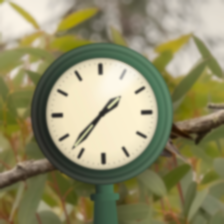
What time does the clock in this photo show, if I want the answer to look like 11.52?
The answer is 1.37
